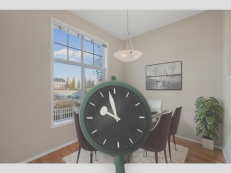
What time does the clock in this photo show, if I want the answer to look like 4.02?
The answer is 9.58
